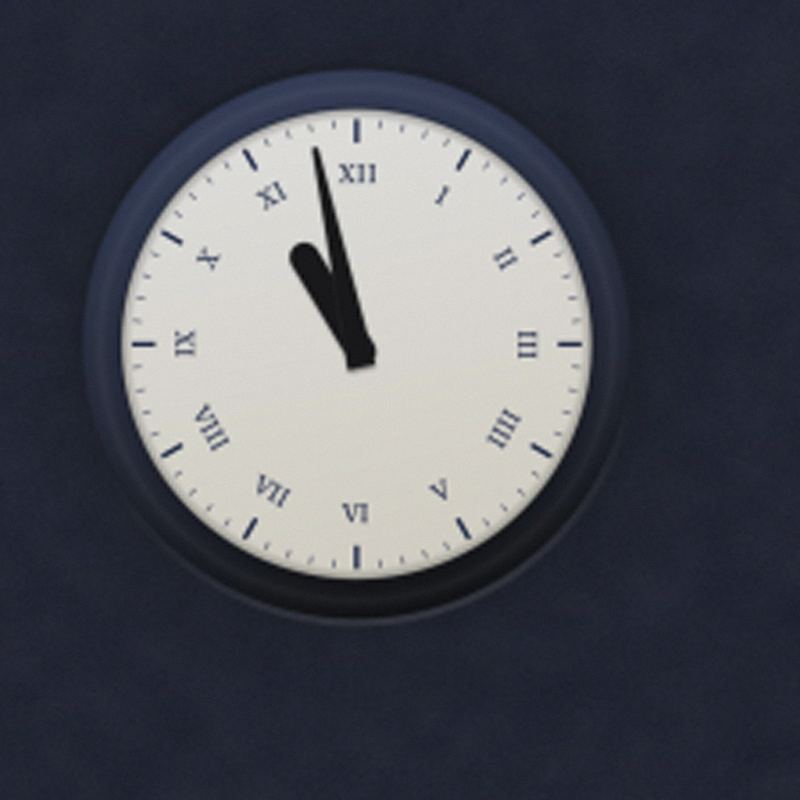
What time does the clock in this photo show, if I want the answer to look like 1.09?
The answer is 10.58
